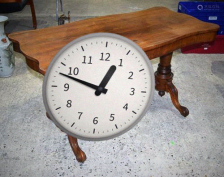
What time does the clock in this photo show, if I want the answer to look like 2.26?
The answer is 12.48
